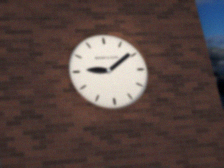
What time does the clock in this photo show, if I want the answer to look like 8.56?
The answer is 9.09
